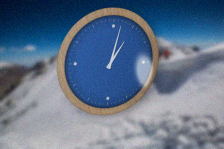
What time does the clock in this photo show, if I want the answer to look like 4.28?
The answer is 1.02
